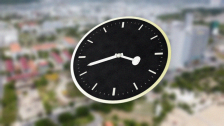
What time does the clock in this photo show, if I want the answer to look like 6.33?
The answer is 3.42
